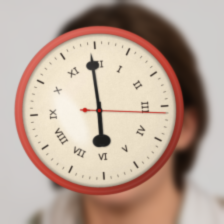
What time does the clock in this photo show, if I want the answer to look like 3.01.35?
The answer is 5.59.16
